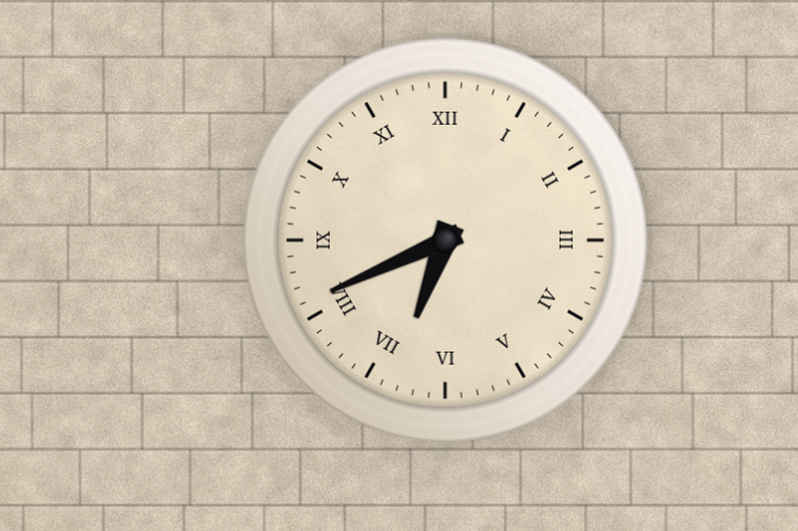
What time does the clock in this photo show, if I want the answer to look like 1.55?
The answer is 6.41
